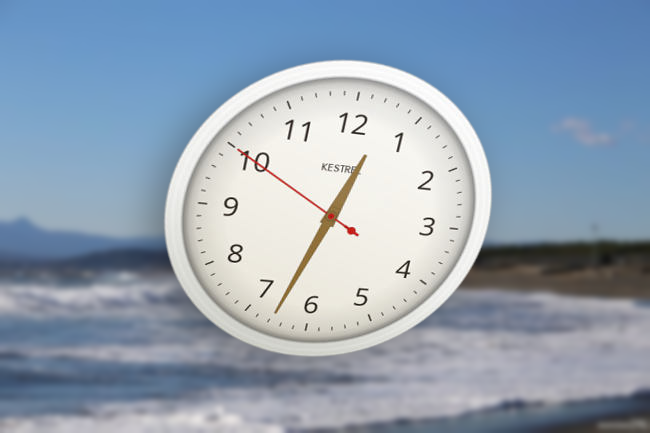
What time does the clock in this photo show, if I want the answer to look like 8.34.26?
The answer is 12.32.50
